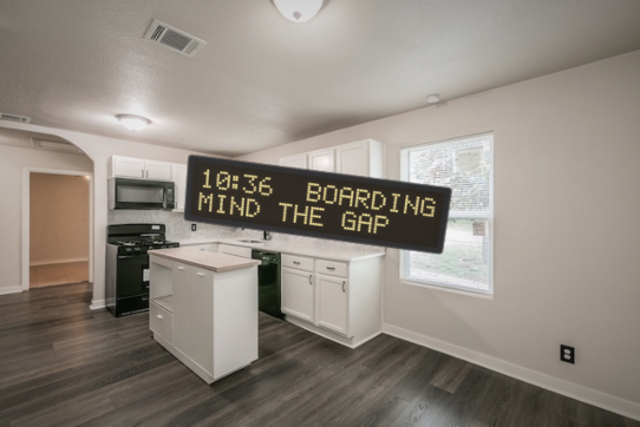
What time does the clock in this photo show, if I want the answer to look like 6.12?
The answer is 10.36
